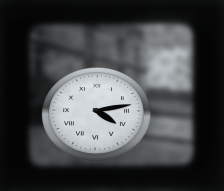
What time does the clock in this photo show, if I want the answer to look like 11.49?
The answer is 4.13
